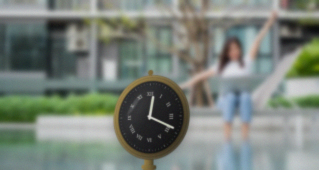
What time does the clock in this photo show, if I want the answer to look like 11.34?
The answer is 12.19
